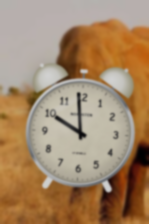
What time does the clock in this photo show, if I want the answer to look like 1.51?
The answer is 9.59
